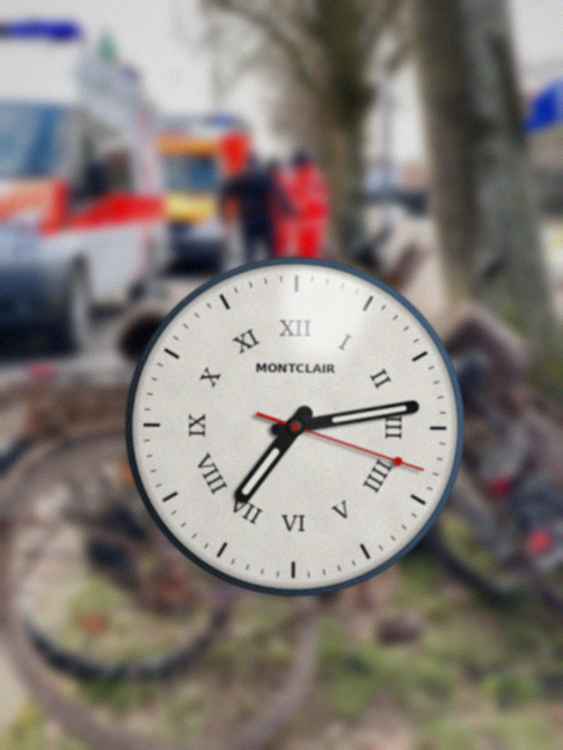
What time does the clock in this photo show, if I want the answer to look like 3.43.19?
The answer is 7.13.18
